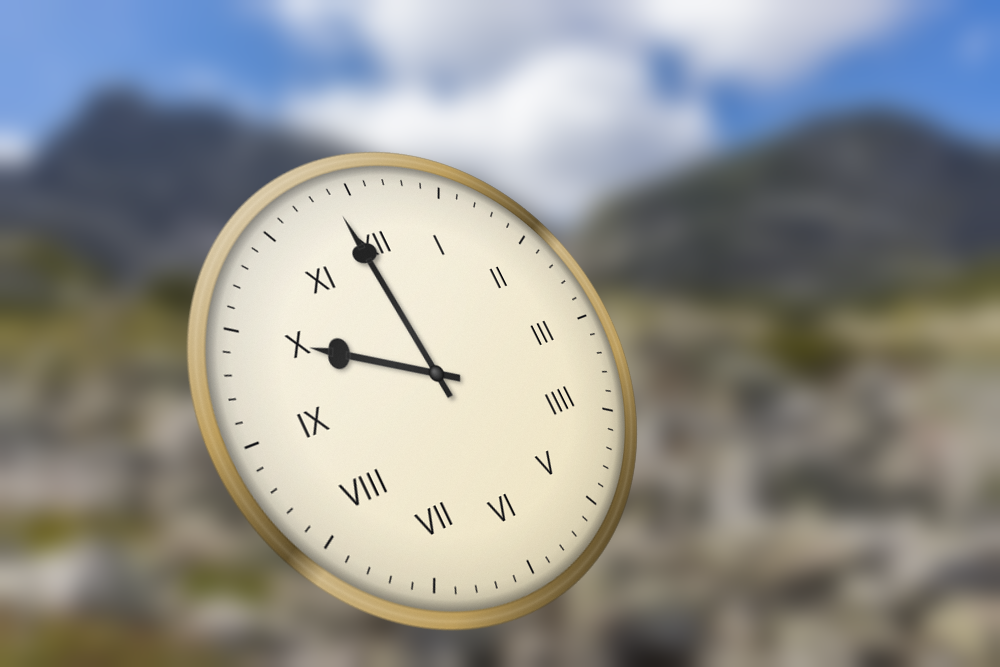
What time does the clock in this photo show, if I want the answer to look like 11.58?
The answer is 9.59
